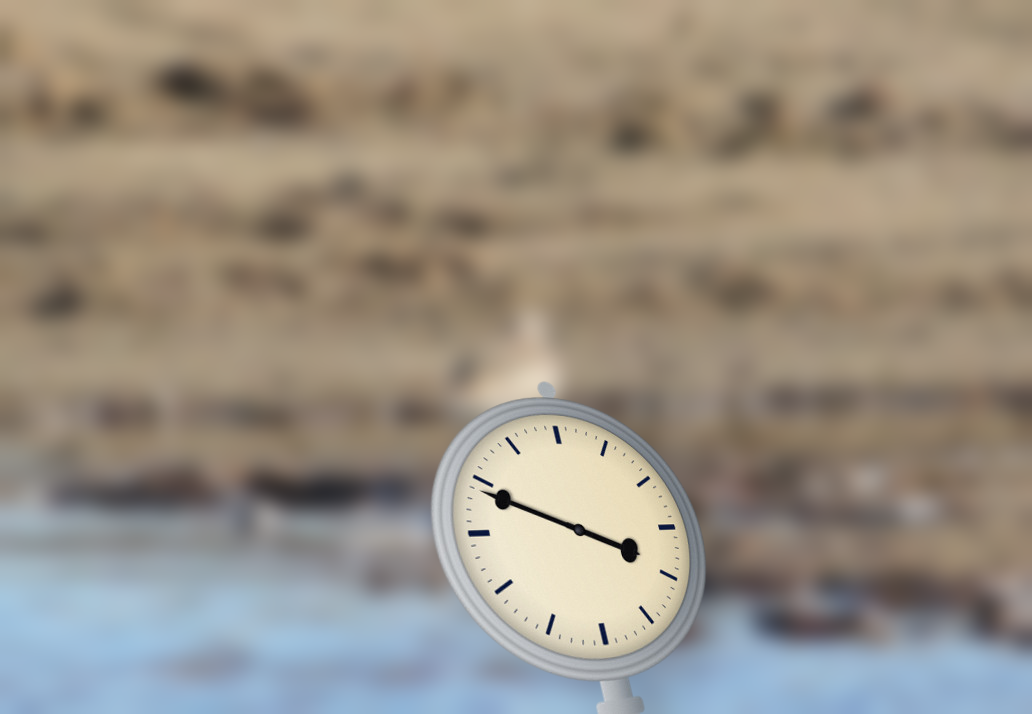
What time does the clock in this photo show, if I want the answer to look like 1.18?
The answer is 3.49
